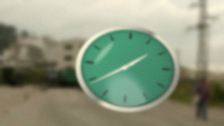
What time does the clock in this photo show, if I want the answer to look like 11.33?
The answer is 1.39
